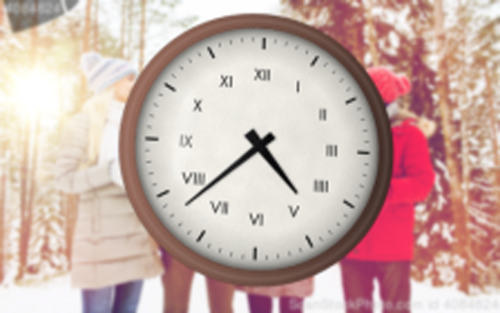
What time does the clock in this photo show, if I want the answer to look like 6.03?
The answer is 4.38
